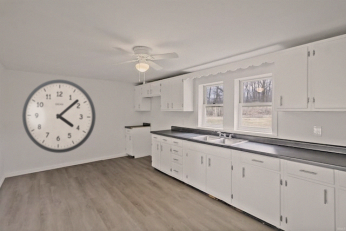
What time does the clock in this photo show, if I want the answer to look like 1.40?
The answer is 4.08
